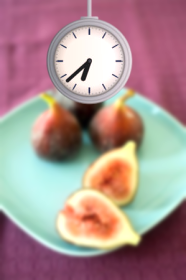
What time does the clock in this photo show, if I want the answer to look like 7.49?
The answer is 6.38
